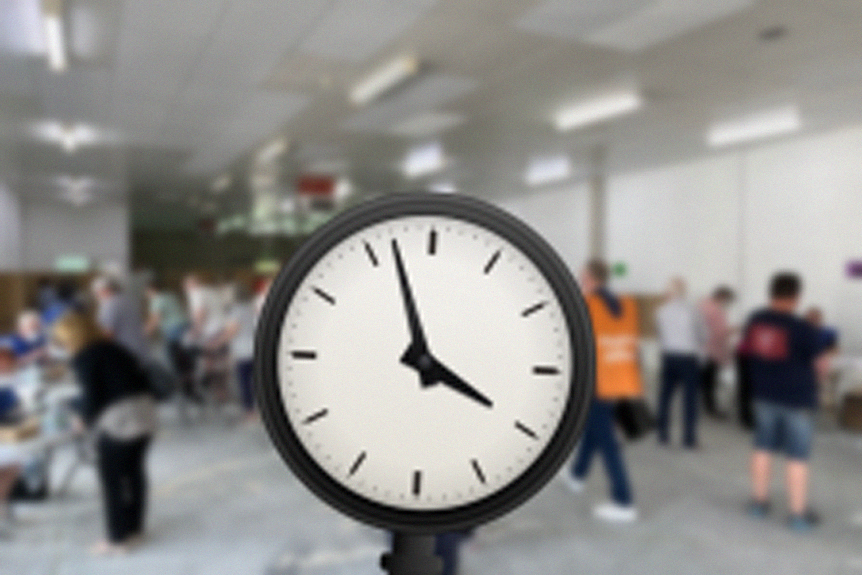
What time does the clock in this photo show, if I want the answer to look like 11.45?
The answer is 3.57
